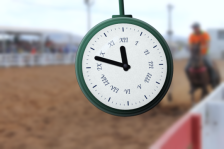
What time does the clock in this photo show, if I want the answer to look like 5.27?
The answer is 11.48
